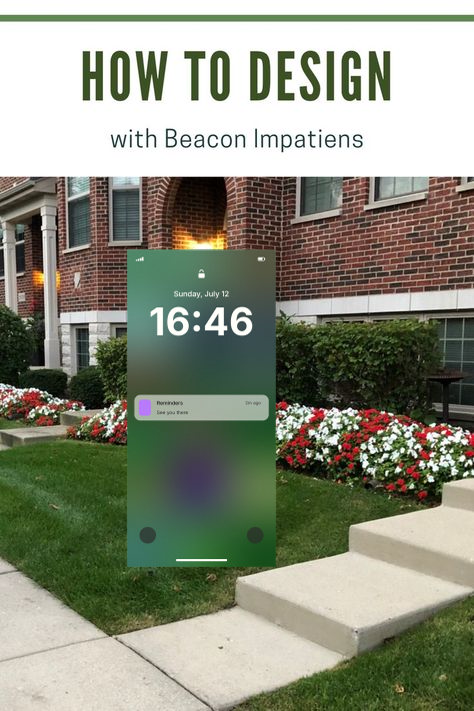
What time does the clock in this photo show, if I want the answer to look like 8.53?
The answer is 16.46
